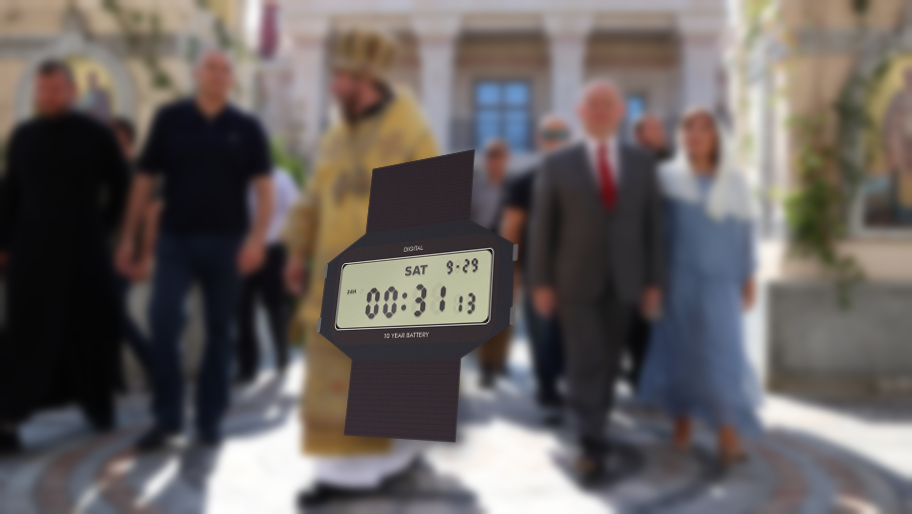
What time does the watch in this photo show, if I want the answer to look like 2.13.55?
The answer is 0.31.13
